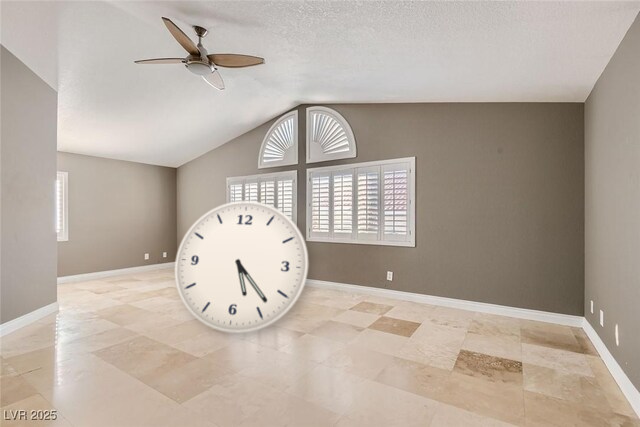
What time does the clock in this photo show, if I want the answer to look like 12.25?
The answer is 5.23
